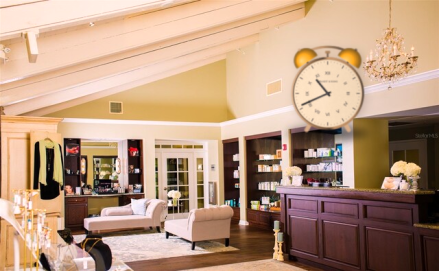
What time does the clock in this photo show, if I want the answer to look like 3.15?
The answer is 10.41
